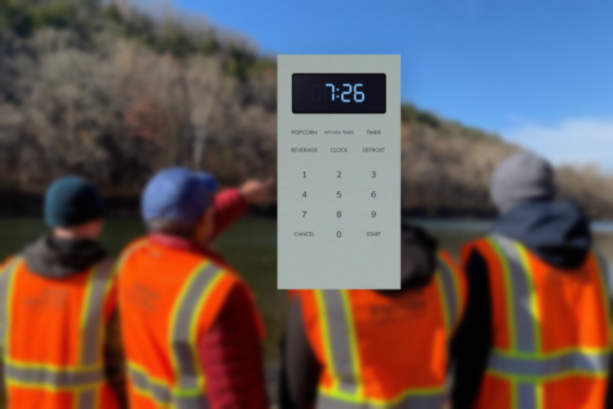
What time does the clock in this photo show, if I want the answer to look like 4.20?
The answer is 7.26
